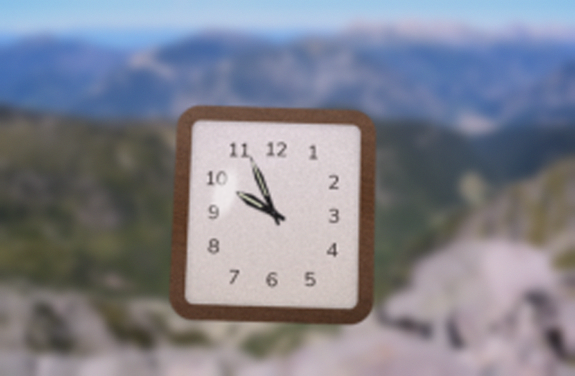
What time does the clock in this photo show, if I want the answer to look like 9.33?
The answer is 9.56
